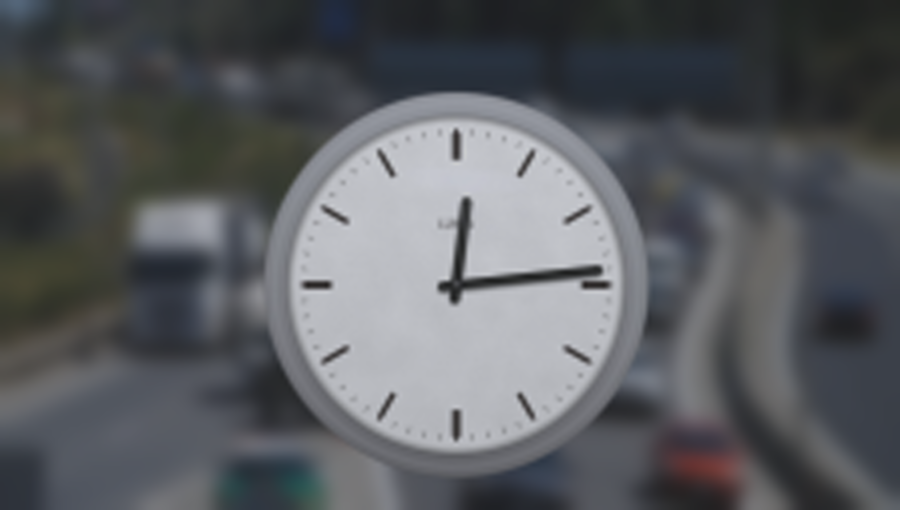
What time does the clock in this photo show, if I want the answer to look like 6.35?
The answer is 12.14
